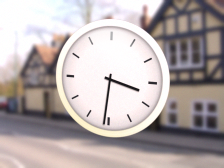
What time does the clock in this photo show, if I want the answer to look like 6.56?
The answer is 3.31
